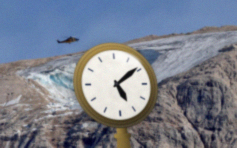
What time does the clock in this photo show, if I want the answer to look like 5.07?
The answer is 5.09
